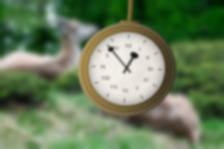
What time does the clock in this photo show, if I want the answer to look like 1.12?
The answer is 12.53
